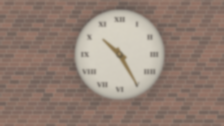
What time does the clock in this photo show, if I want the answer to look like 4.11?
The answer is 10.25
